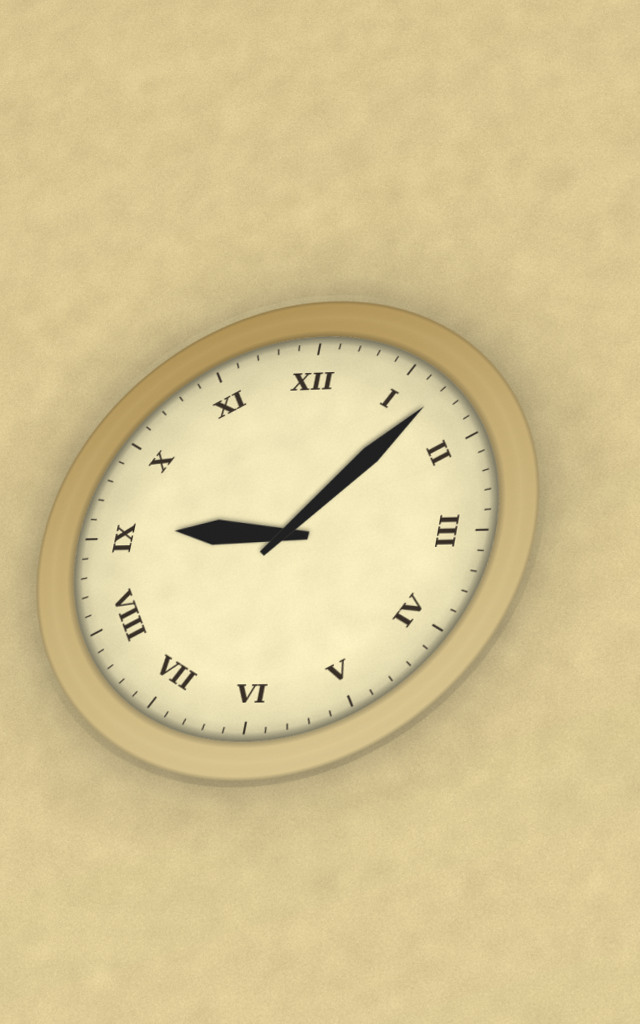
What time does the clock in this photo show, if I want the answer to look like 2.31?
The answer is 9.07
